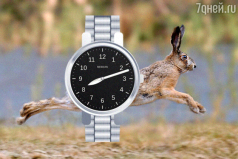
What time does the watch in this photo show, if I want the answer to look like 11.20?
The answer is 8.12
